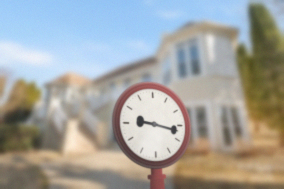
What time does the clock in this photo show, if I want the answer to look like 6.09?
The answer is 9.17
